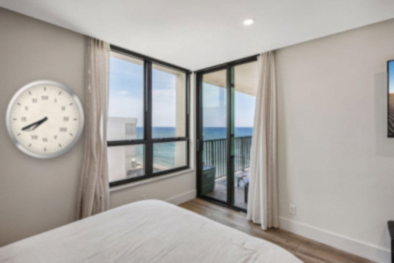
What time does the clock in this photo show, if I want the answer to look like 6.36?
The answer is 7.41
